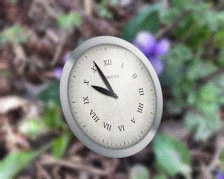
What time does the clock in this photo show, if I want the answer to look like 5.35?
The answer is 9.56
